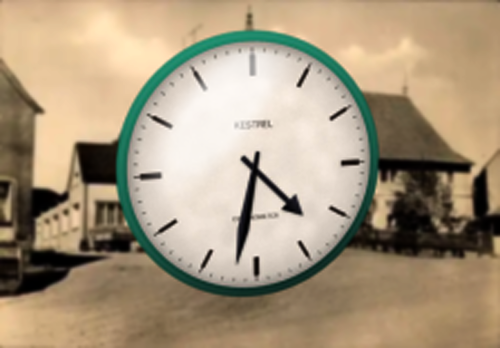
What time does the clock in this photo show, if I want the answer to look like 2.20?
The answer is 4.32
